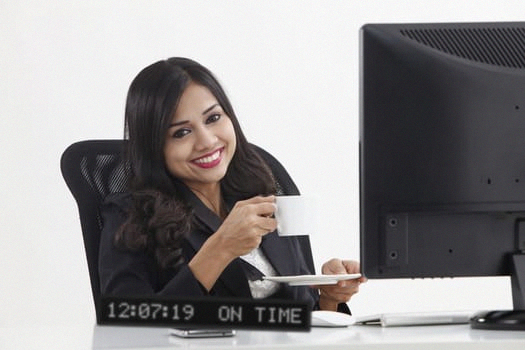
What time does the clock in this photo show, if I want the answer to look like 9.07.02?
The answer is 12.07.19
